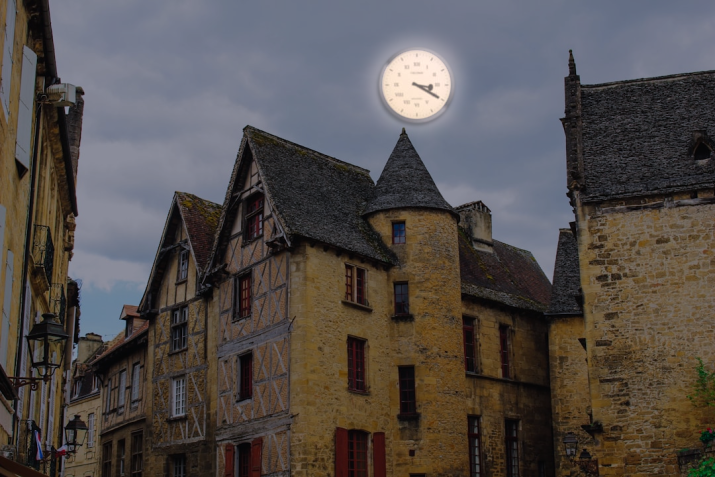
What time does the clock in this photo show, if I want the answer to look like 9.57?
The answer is 3.20
